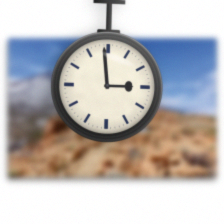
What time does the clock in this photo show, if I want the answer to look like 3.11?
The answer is 2.59
